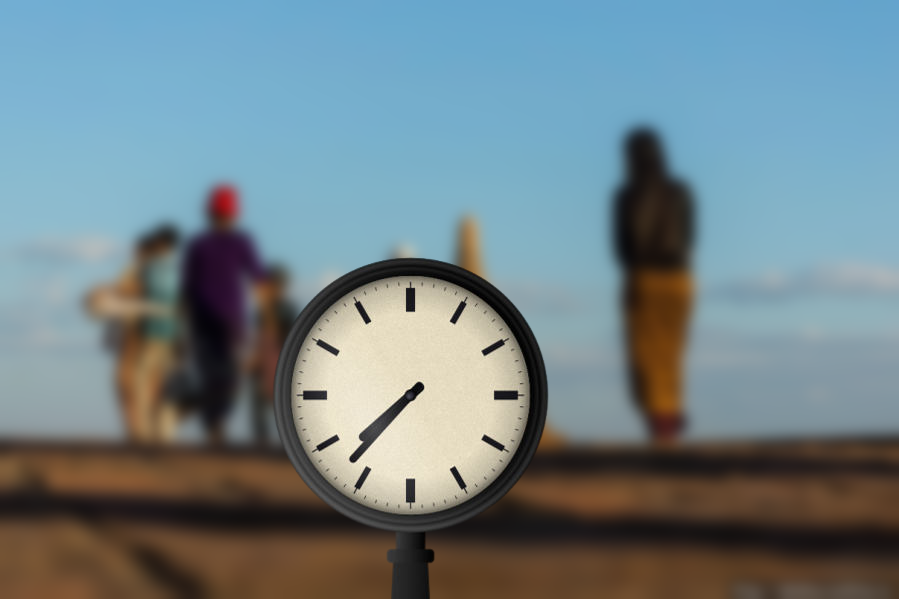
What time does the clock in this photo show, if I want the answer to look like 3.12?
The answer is 7.37
